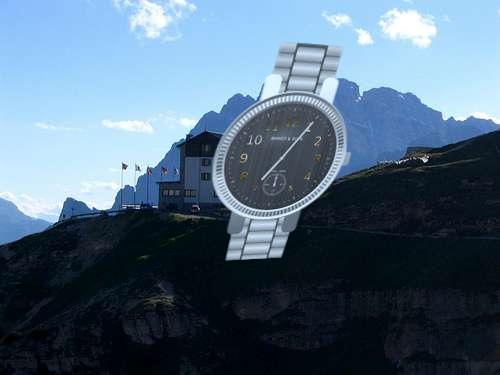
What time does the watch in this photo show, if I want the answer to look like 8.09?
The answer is 7.05
